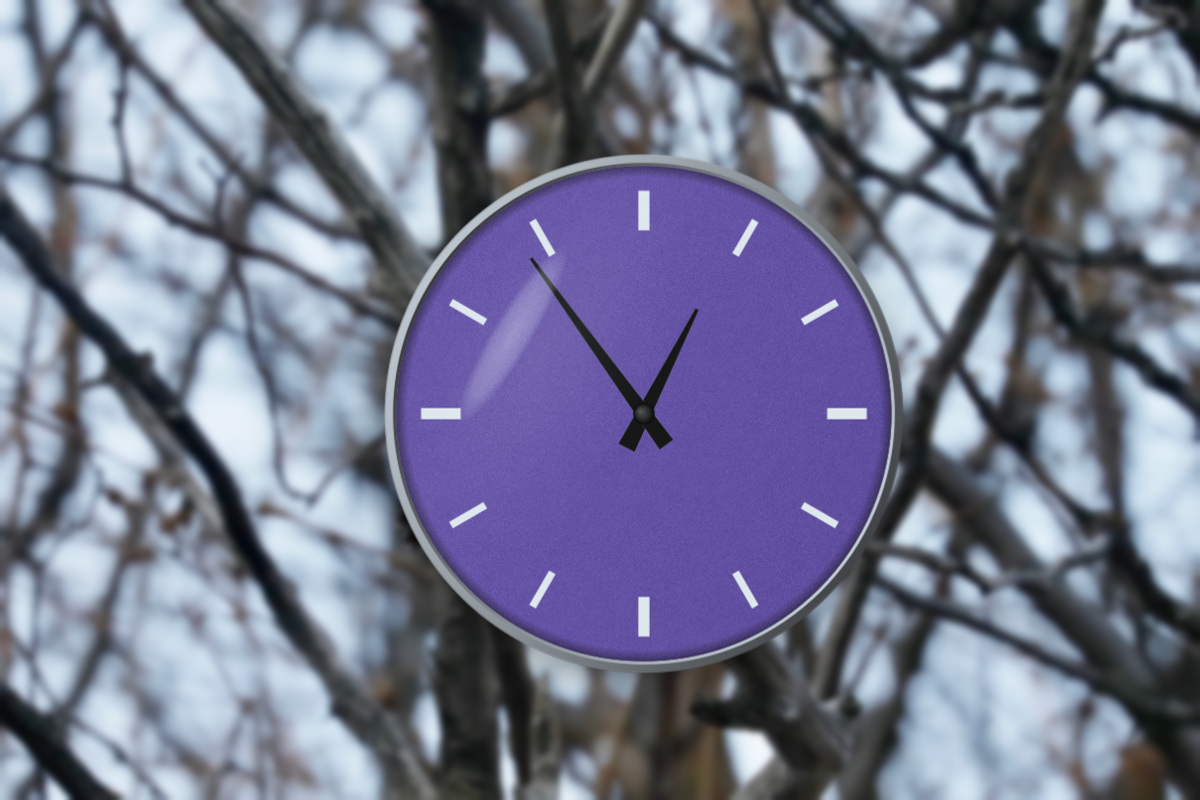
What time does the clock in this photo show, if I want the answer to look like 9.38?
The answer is 12.54
